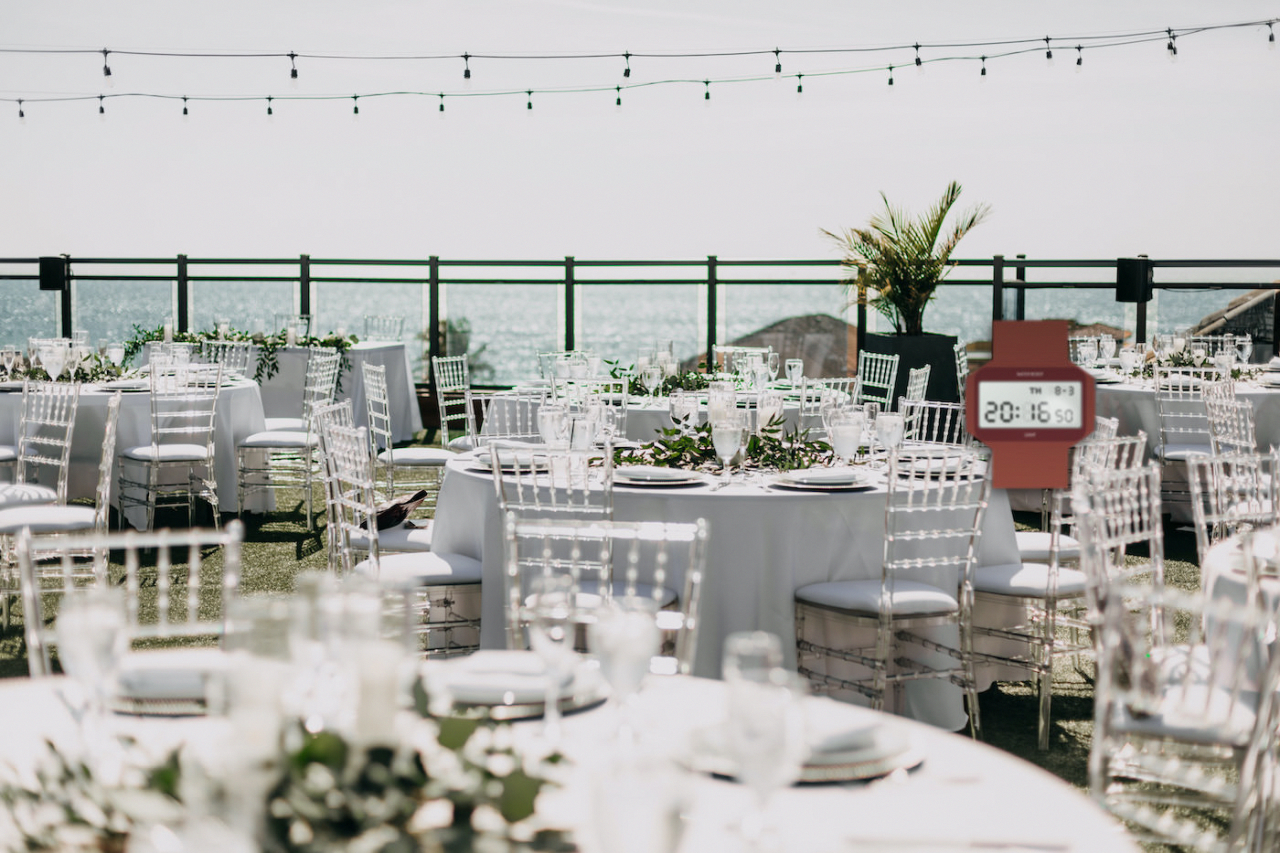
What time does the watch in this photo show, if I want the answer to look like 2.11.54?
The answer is 20.16.50
